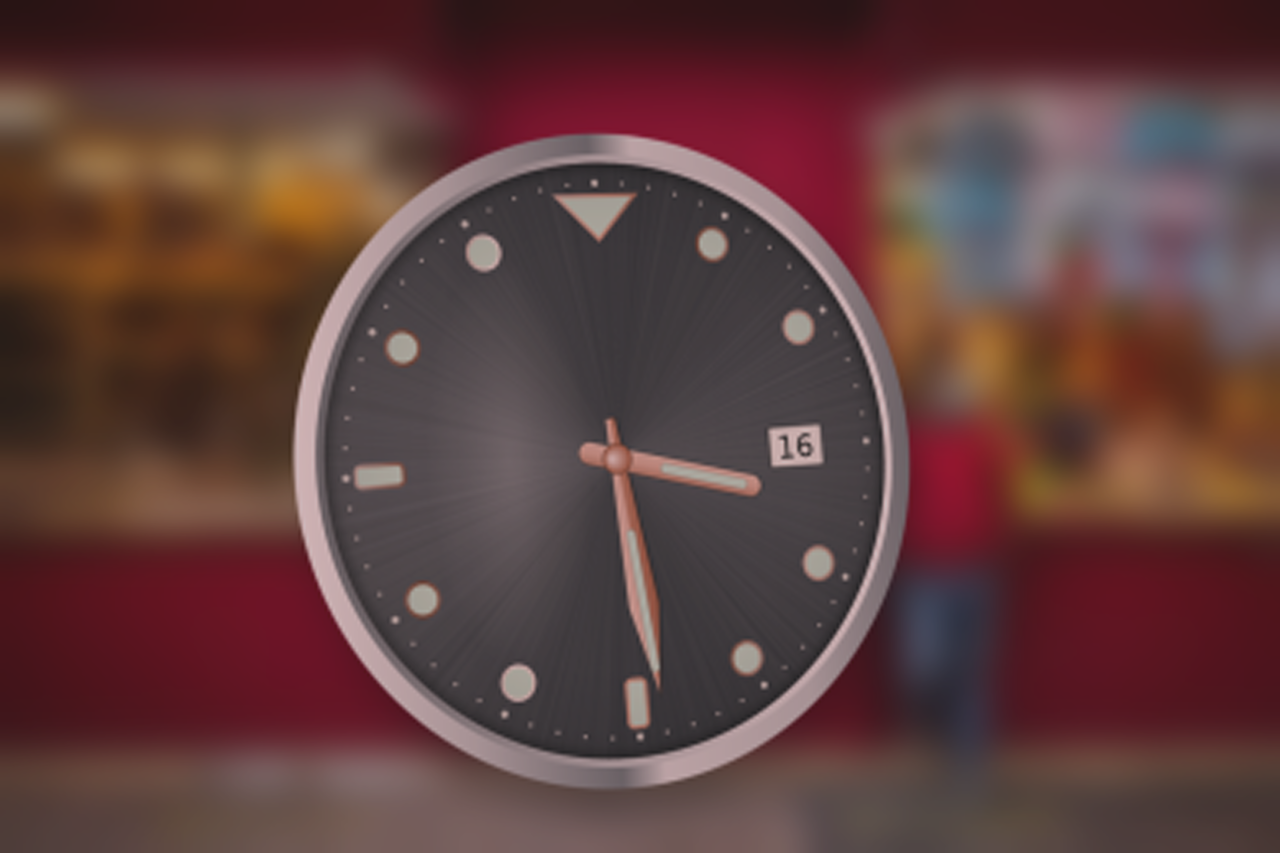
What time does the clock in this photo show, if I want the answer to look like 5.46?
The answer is 3.29
